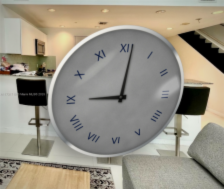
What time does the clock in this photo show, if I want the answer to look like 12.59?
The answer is 9.01
